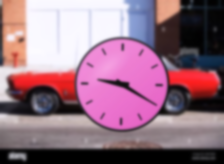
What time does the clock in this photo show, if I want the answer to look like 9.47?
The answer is 9.20
